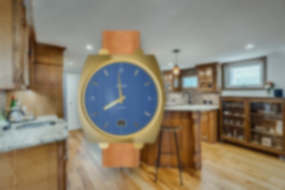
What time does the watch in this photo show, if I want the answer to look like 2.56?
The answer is 7.59
